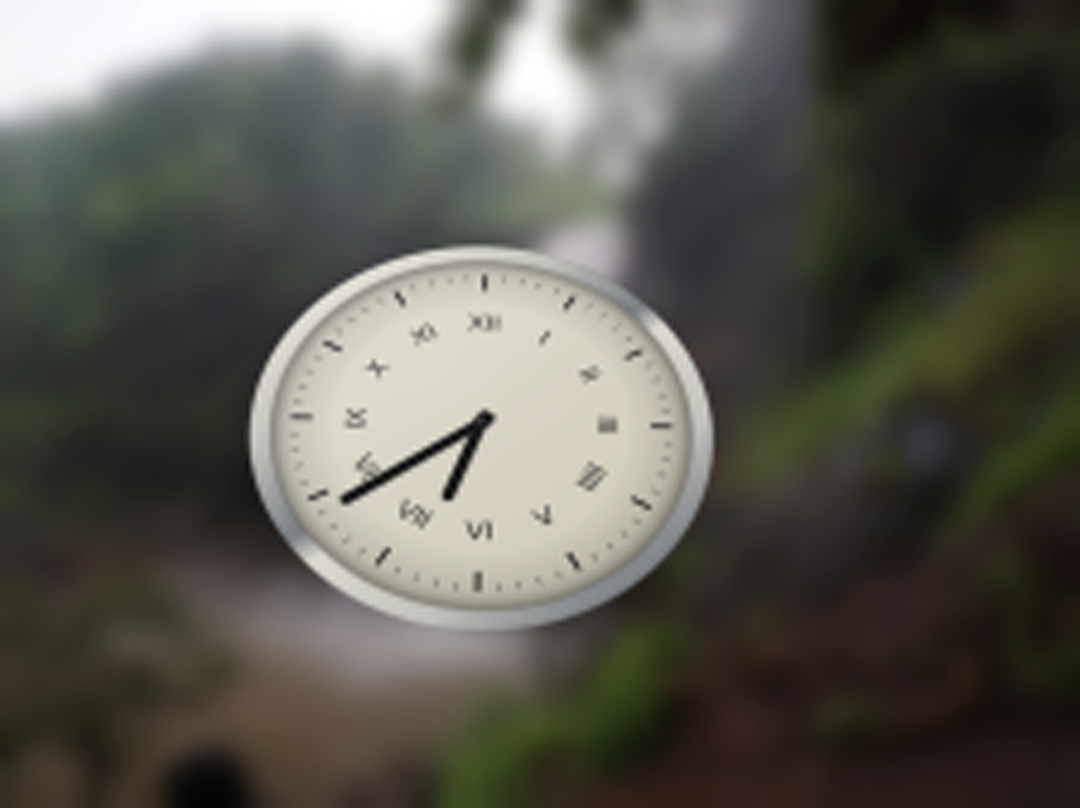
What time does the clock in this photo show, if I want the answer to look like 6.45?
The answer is 6.39
